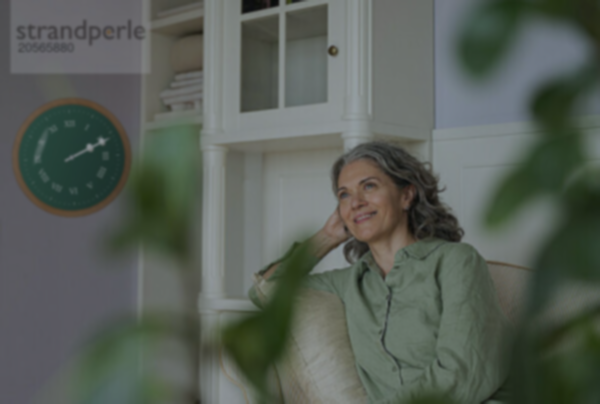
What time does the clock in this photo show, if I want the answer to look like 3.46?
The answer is 2.11
